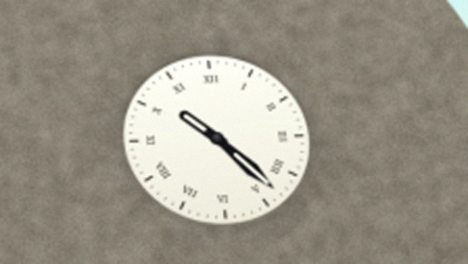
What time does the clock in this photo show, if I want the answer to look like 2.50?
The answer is 10.23
